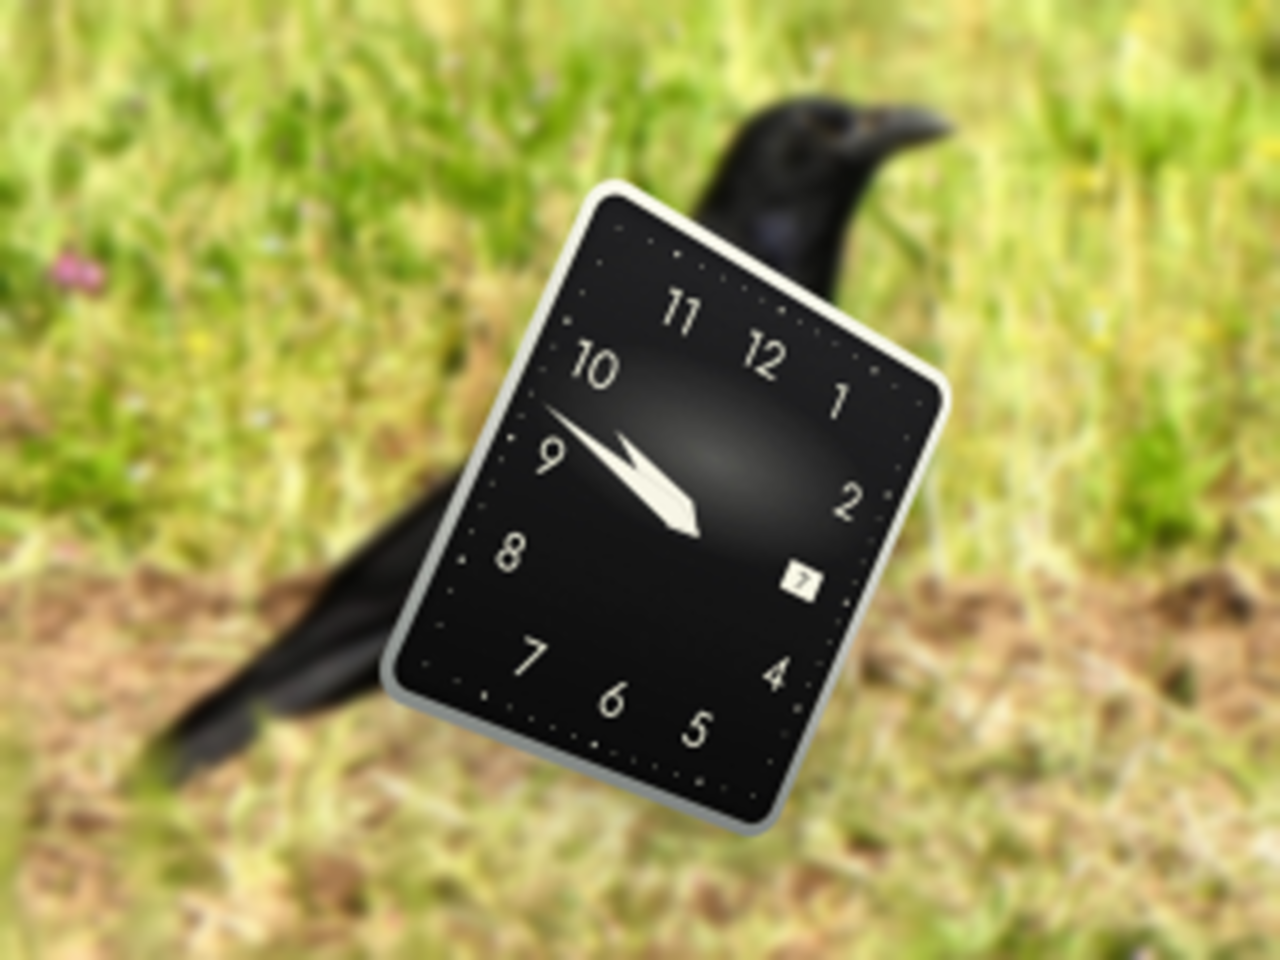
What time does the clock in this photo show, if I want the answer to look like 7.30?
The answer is 9.47
